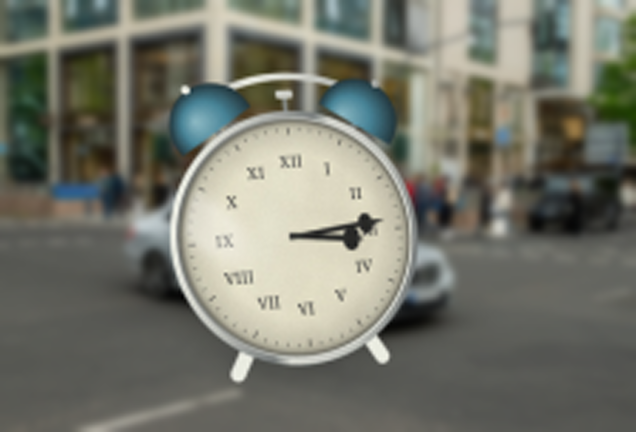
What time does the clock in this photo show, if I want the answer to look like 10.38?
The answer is 3.14
